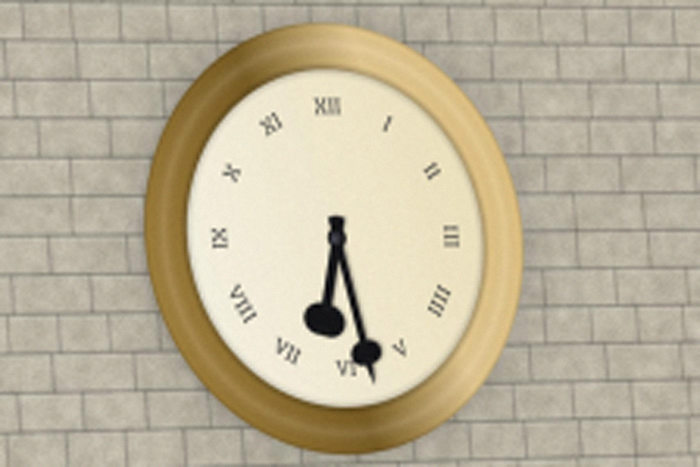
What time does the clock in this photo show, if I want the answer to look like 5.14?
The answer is 6.28
